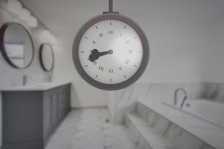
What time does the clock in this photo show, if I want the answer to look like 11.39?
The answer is 8.42
